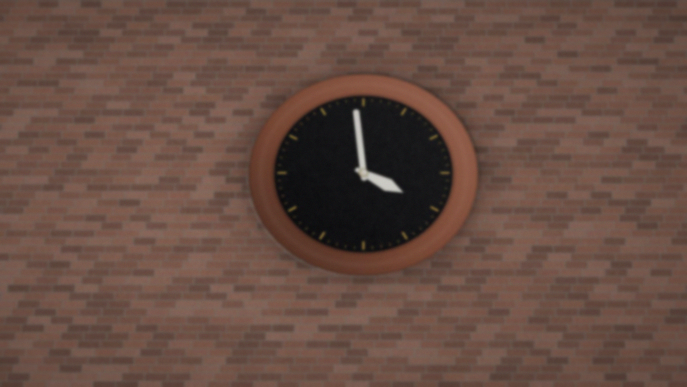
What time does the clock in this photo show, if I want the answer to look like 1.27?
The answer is 3.59
